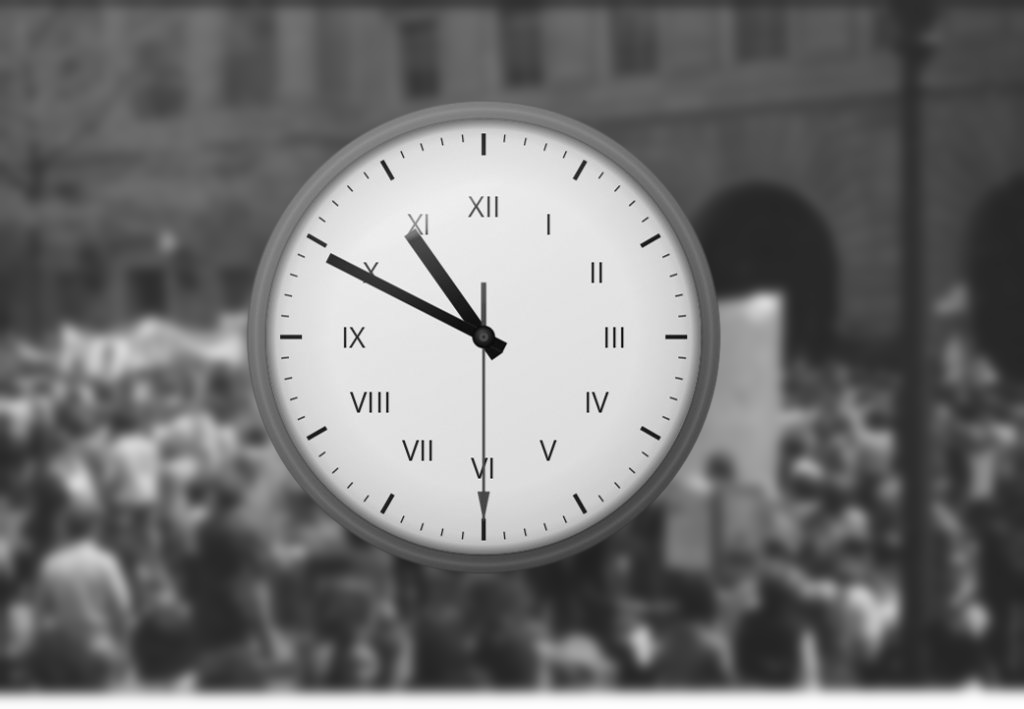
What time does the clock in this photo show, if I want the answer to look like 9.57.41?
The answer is 10.49.30
